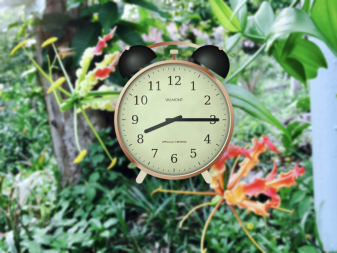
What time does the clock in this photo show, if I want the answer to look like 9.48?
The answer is 8.15
